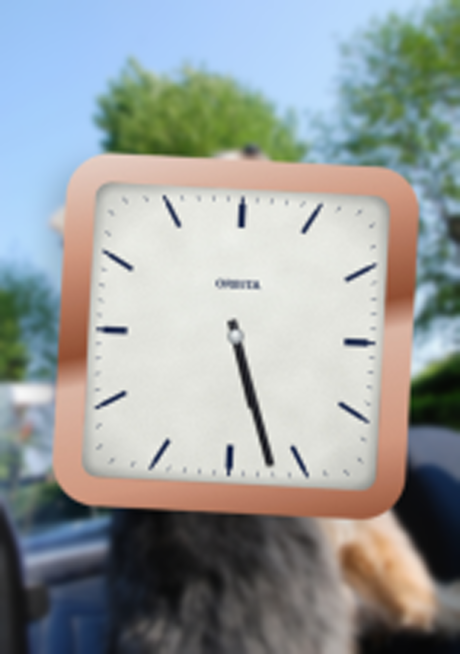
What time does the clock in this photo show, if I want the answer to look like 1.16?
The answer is 5.27
